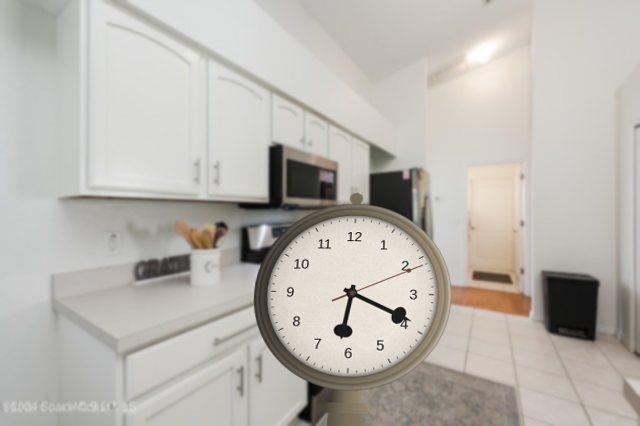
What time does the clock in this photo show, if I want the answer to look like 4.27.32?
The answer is 6.19.11
